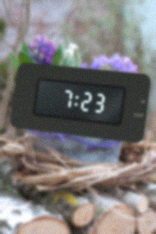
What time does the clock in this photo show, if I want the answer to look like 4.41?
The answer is 7.23
